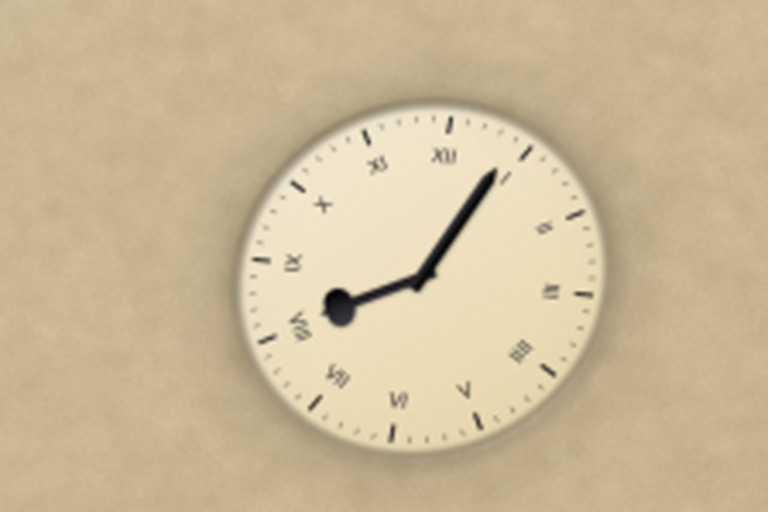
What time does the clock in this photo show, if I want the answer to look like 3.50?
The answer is 8.04
